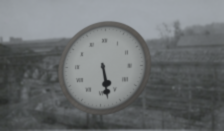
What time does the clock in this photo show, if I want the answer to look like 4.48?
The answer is 5.28
